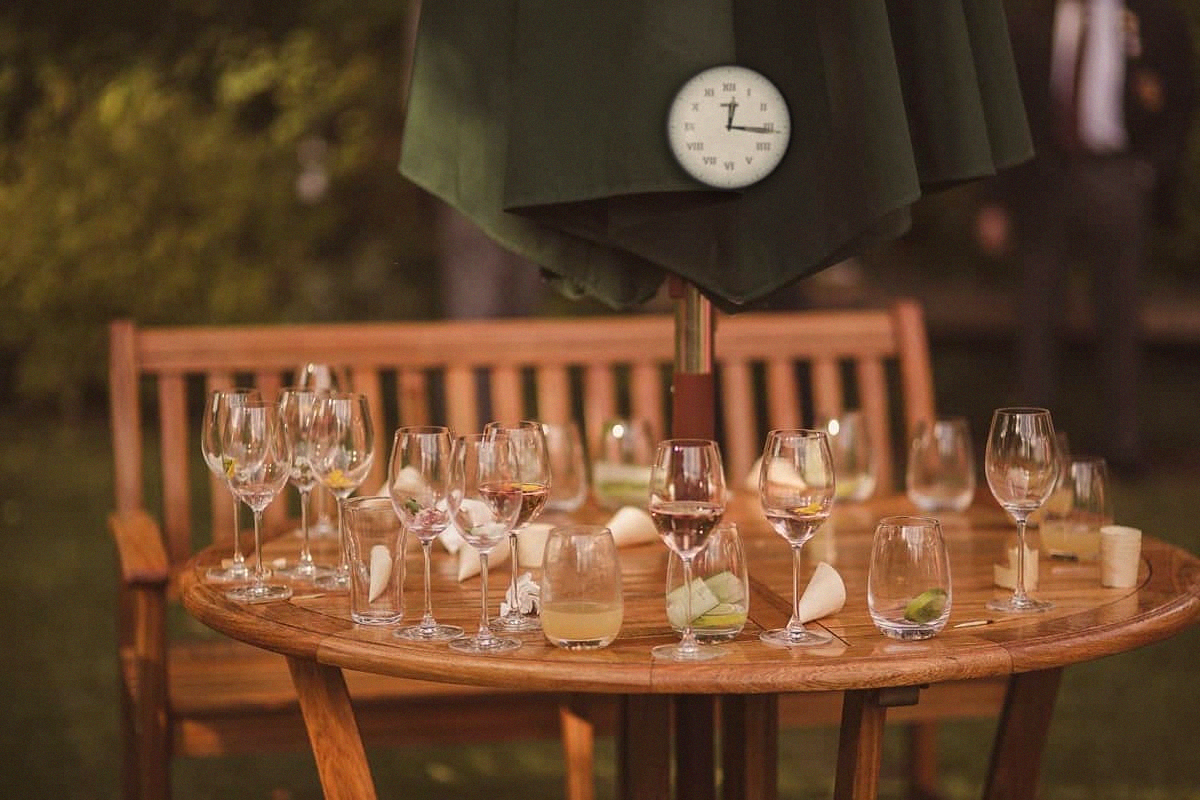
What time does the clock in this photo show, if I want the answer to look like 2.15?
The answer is 12.16
